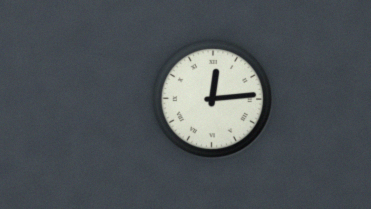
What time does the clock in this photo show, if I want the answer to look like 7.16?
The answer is 12.14
